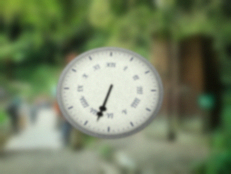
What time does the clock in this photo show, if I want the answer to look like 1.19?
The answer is 6.33
